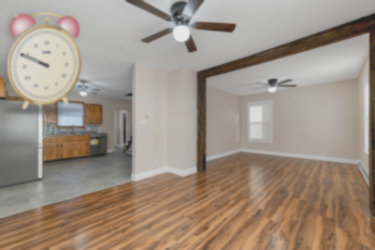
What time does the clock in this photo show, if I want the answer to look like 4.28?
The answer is 9.49
